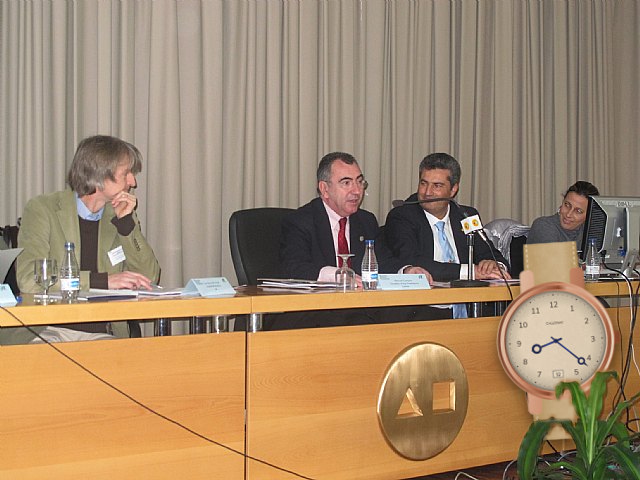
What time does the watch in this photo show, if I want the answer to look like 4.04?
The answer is 8.22
